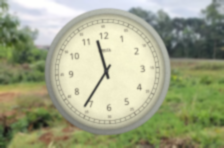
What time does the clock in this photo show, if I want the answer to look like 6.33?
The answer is 11.36
